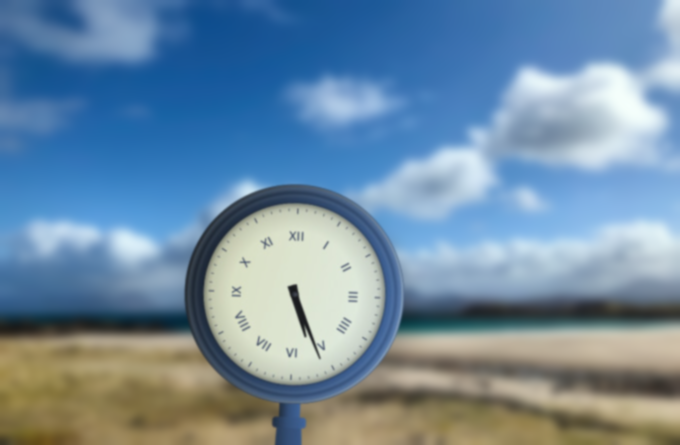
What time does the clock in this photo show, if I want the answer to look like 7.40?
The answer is 5.26
